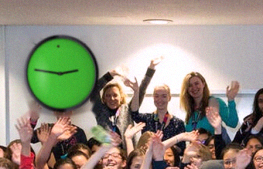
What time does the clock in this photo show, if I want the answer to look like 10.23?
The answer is 2.47
